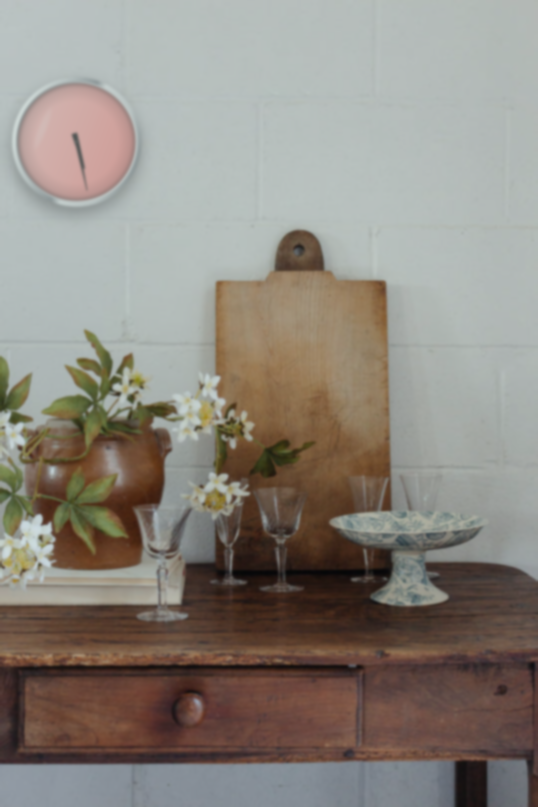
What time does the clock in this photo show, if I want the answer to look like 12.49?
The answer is 5.28
